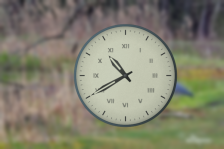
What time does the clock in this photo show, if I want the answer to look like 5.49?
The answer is 10.40
